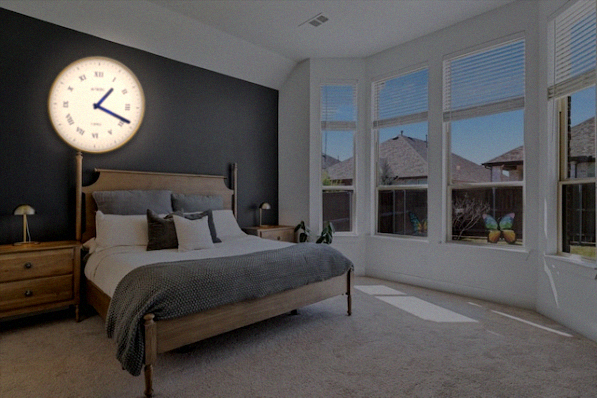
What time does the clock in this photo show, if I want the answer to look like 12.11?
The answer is 1.19
